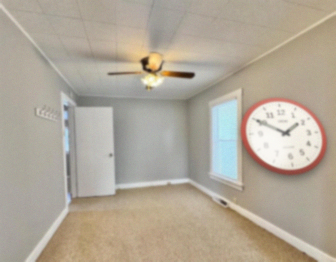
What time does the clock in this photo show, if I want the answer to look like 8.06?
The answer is 1.50
